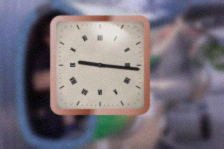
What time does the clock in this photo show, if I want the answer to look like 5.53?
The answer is 9.16
